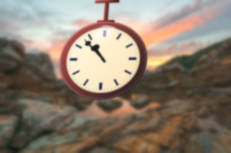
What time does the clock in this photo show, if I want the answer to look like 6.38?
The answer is 10.53
